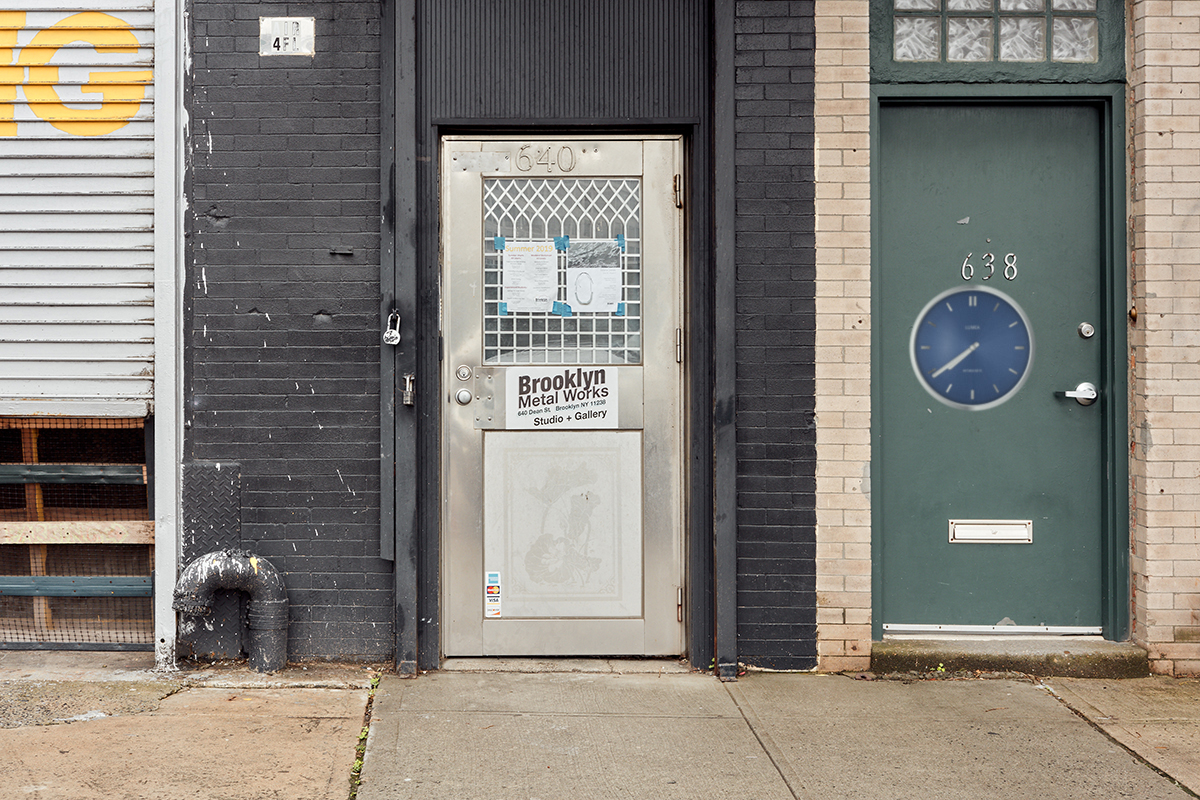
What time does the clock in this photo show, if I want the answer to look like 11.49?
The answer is 7.39
